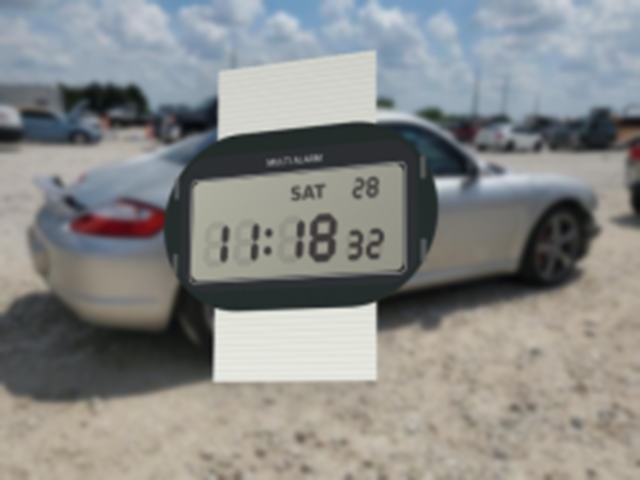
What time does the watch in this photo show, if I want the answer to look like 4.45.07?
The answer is 11.18.32
